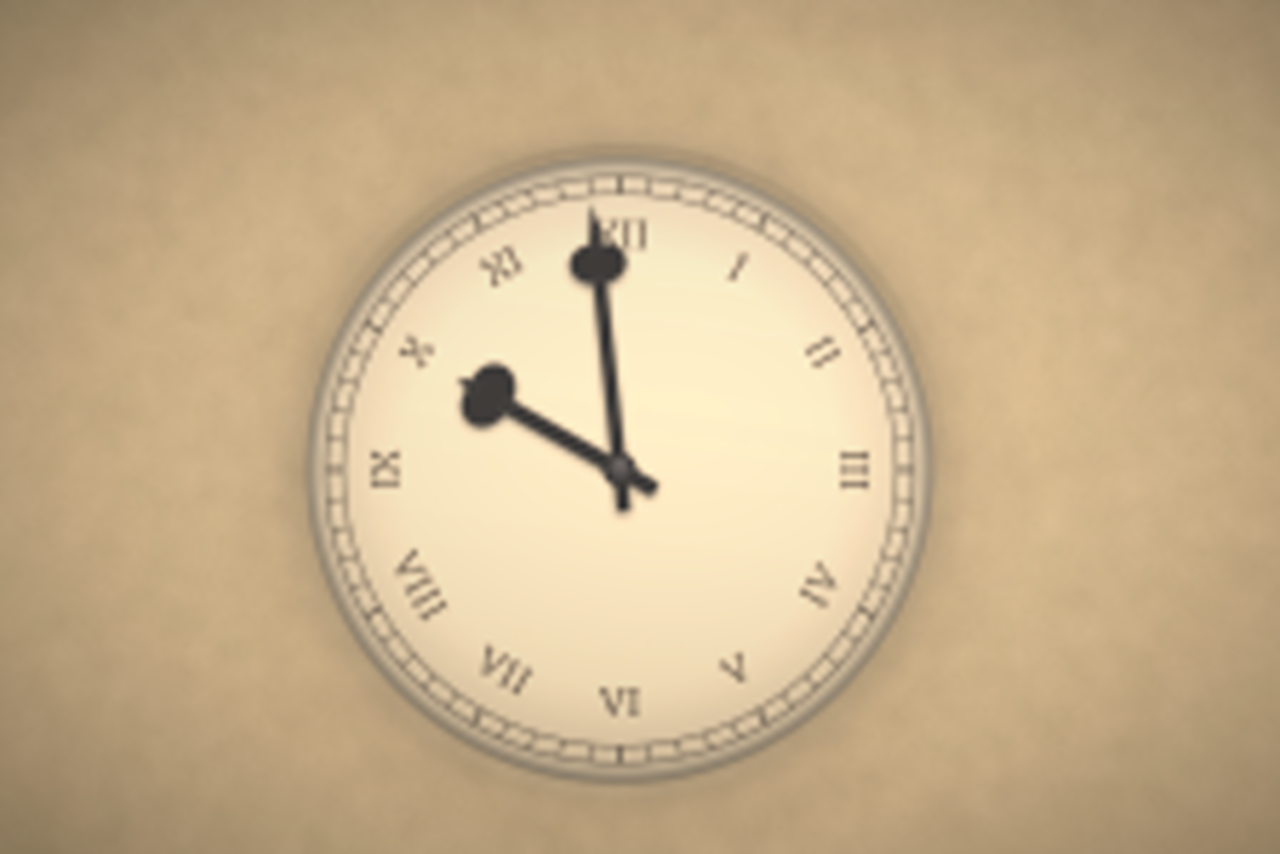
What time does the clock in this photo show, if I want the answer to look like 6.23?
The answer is 9.59
